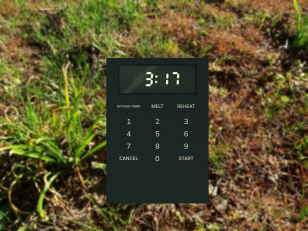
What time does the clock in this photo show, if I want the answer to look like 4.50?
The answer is 3.17
